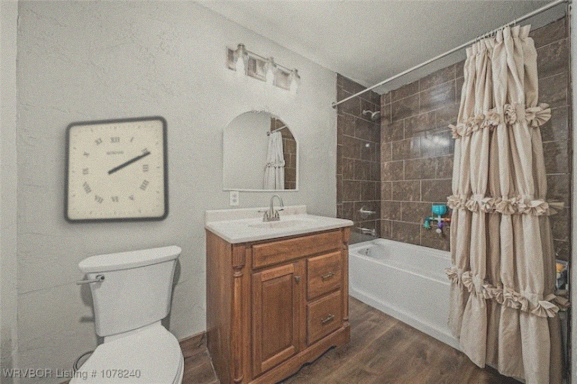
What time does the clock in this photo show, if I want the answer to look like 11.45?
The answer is 2.11
